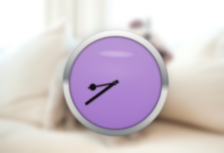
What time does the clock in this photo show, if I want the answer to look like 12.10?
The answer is 8.39
